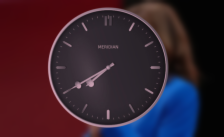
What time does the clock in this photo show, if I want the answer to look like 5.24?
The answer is 7.40
